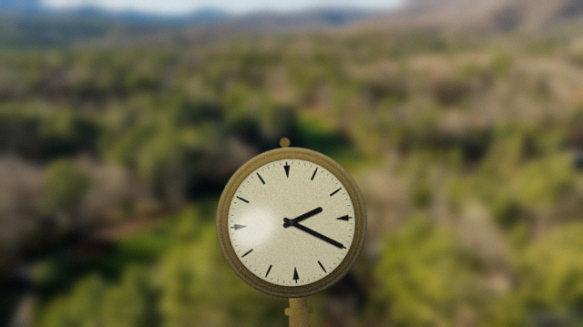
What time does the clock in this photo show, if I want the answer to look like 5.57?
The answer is 2.20
